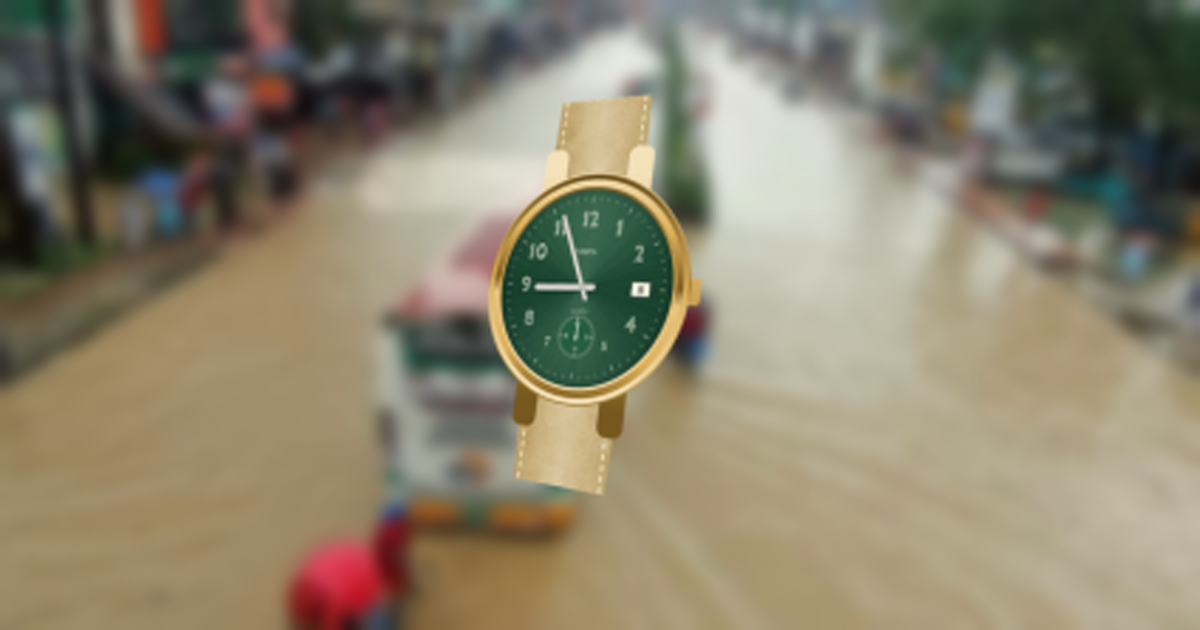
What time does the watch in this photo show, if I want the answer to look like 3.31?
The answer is 8.56
